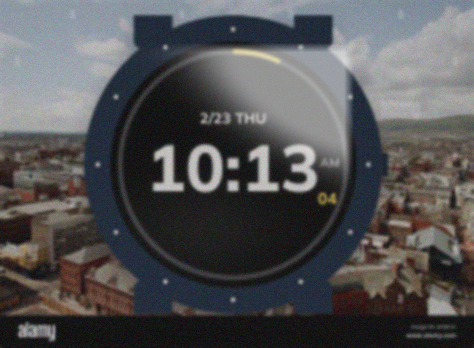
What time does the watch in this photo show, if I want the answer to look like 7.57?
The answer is 10.13
